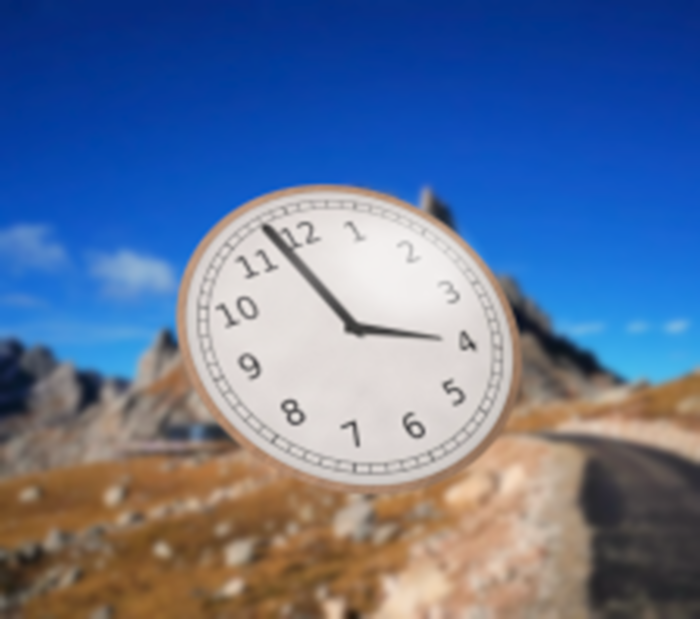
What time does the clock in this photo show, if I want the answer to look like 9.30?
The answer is 3.58
